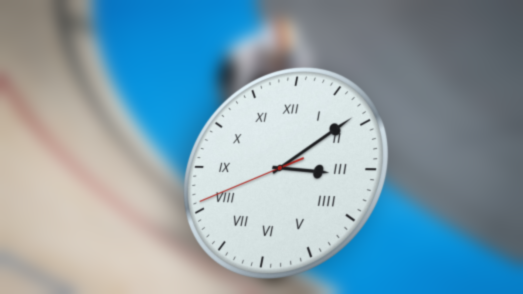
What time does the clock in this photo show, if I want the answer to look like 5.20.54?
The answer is 3.08.41
